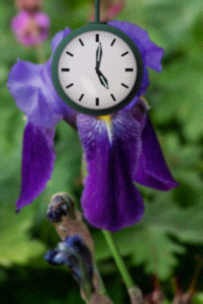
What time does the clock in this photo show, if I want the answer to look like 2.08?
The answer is 5.01
